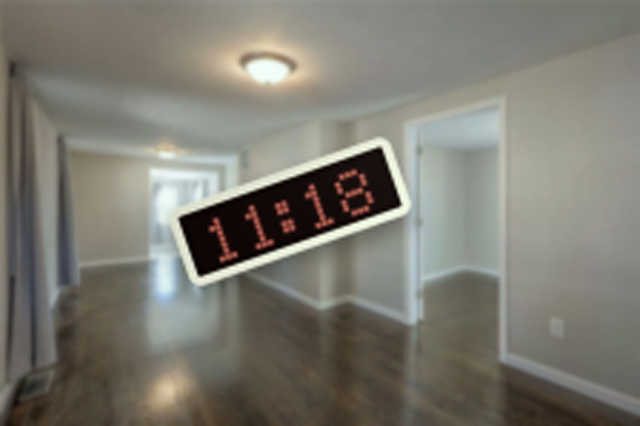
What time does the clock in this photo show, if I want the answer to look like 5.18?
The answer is 11.18
